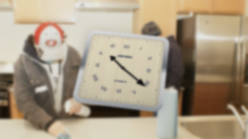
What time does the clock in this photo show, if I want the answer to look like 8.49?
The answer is 10.21
